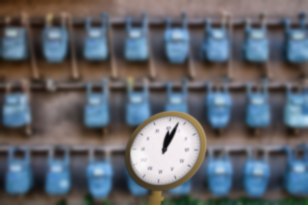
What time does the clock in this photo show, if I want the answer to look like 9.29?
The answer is 12.03
